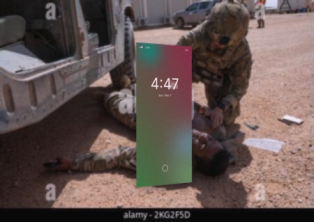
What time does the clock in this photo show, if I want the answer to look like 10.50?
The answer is 4.47
